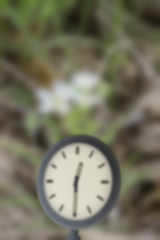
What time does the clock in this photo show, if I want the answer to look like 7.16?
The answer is 12.30
